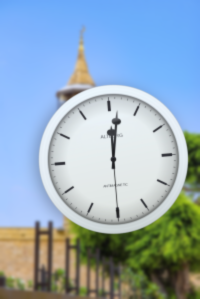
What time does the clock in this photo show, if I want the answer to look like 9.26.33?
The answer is 12.01.30
